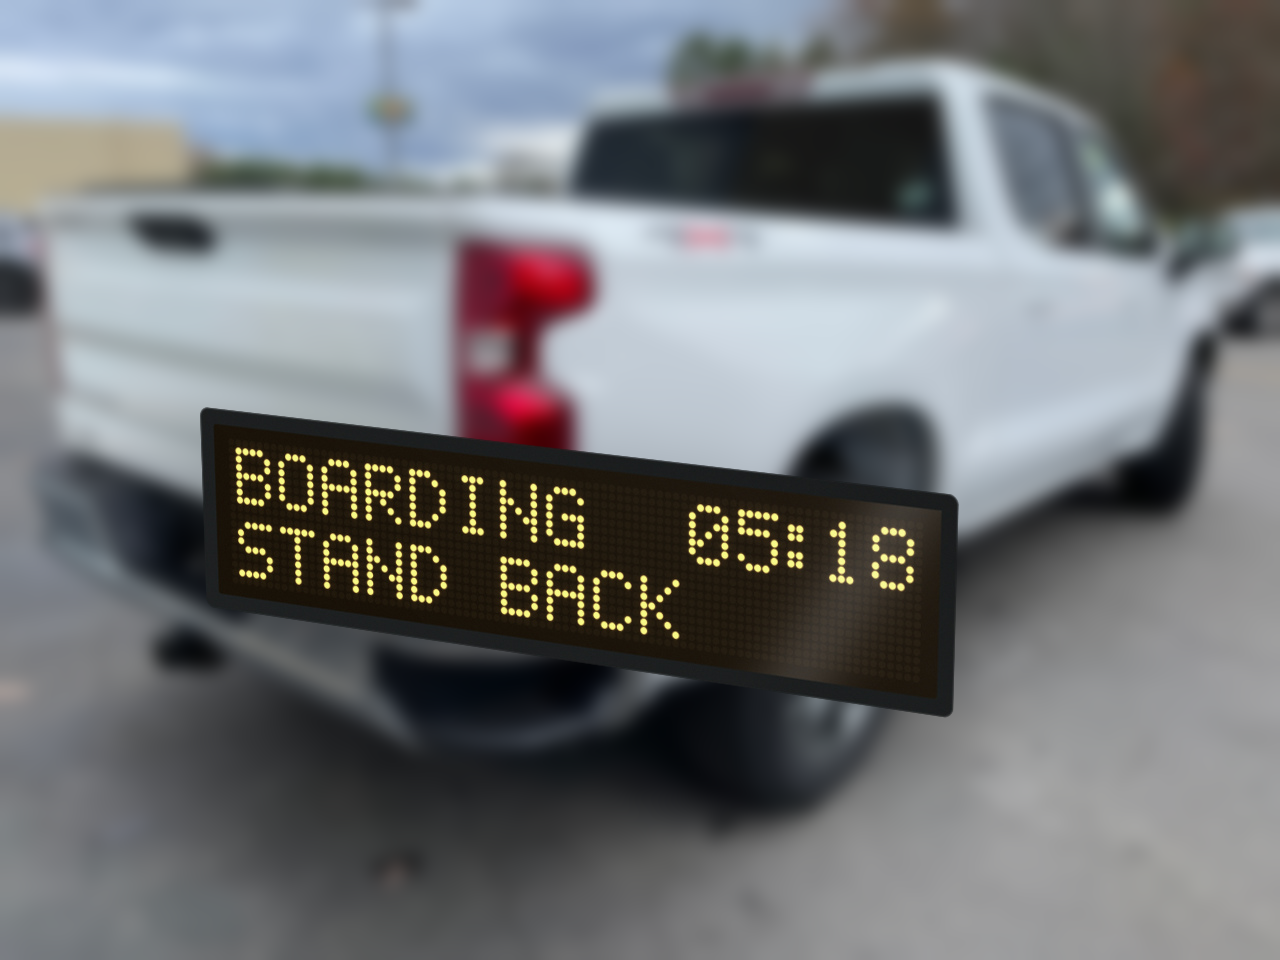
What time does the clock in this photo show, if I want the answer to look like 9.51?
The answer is 5.18
